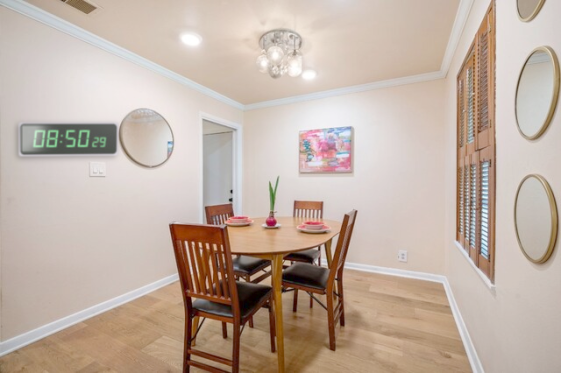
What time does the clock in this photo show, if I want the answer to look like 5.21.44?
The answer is 8.50.29
